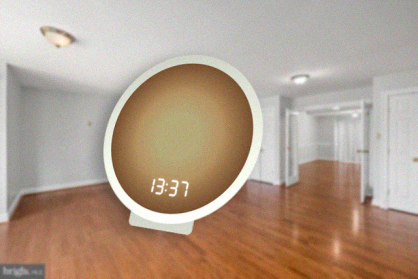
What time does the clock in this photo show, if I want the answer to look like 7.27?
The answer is 13.37
